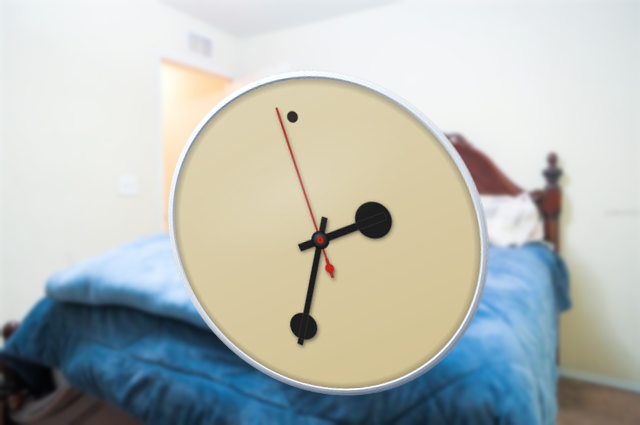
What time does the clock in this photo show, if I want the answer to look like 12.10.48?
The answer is 2.33.59
